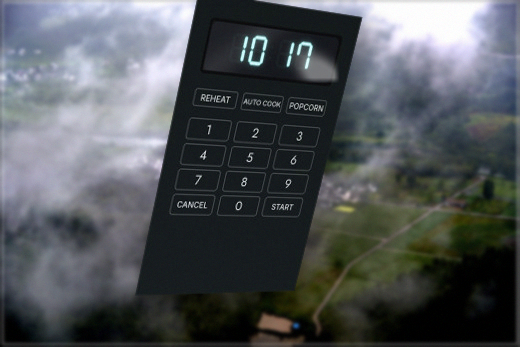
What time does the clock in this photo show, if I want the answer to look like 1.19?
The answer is 10.17
